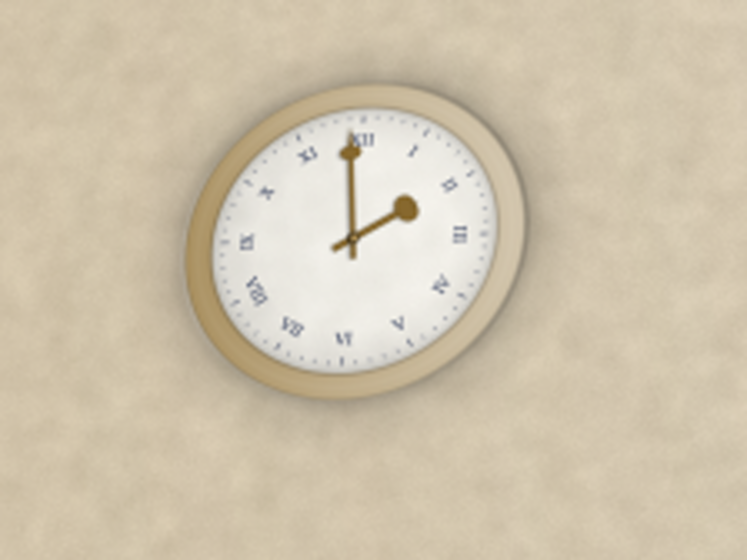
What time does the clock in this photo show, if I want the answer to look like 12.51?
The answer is 1.59
